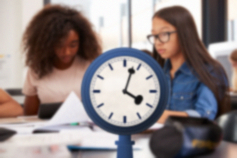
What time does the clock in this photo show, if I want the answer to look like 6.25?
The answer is 4.03
